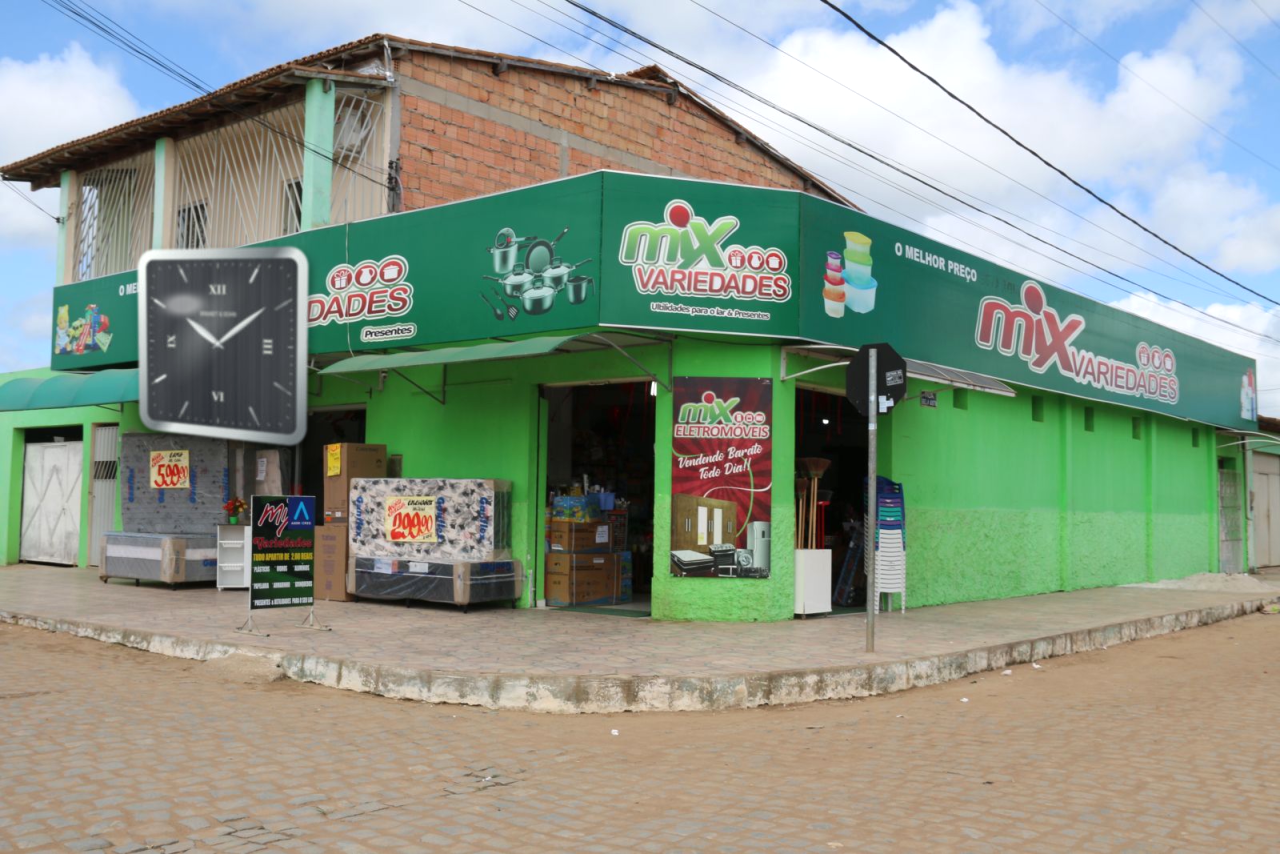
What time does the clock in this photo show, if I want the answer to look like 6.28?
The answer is 10.09
